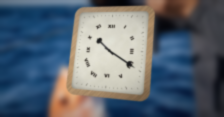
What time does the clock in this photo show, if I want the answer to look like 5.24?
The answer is 10.20
